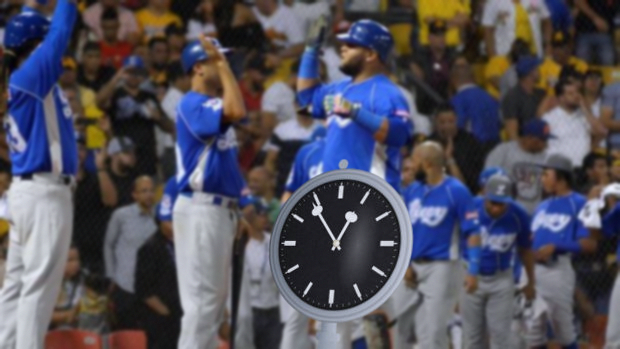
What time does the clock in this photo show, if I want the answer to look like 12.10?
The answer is 12.54
